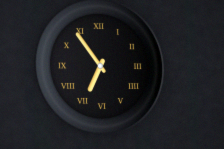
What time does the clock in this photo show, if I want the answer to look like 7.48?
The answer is 6.54
